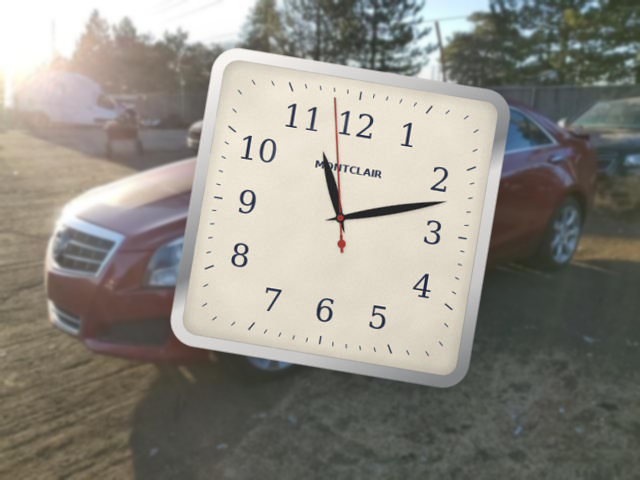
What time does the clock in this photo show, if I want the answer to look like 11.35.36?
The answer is 11.11.58
